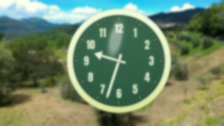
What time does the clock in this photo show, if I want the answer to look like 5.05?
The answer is 9.33
